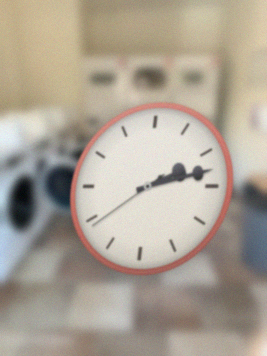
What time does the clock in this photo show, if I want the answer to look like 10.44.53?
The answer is 2.12.39
